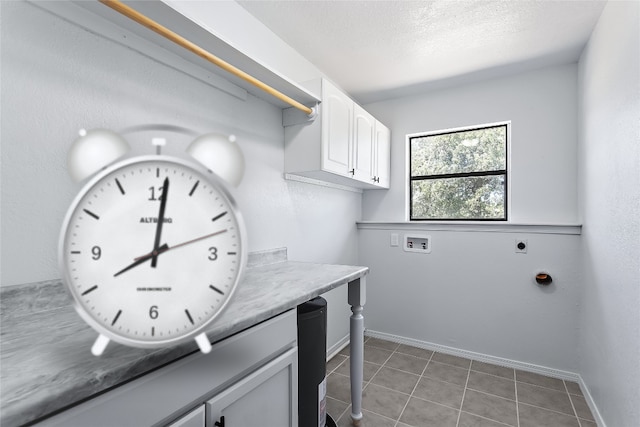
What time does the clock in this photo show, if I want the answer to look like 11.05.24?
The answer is 8.01.12
